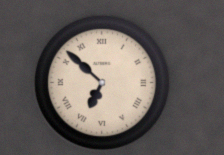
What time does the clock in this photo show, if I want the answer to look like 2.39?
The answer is 6.52
